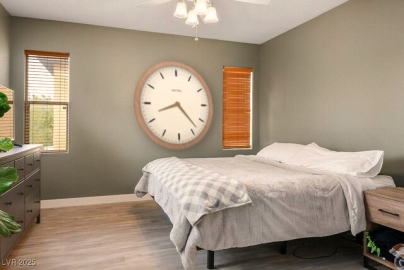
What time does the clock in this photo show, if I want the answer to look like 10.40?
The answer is 8.23
